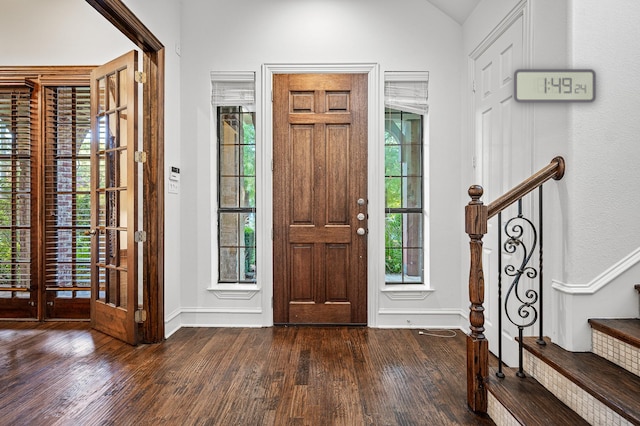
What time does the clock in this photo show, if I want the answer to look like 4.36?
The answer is 1.49
